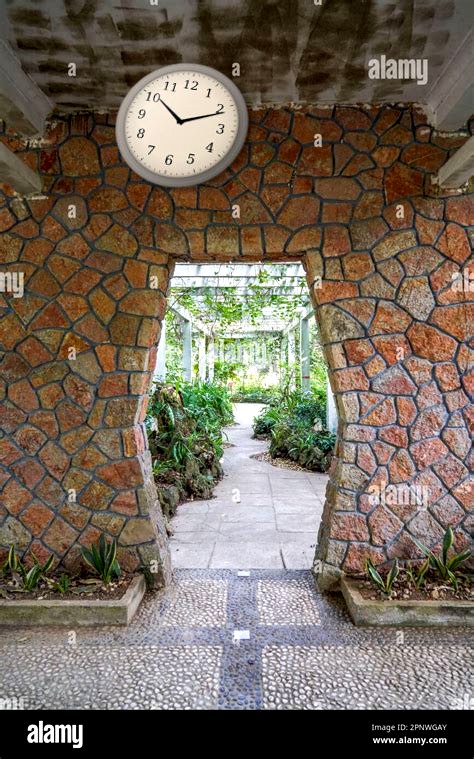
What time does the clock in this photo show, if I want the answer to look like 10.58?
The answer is 10.11
